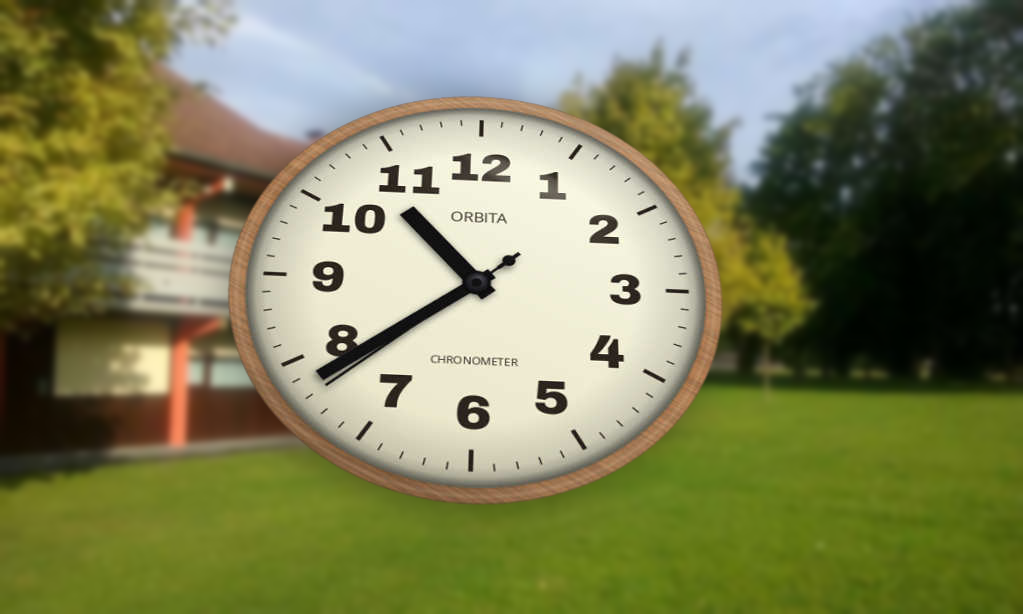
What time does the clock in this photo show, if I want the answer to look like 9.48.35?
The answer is 10.38.38
